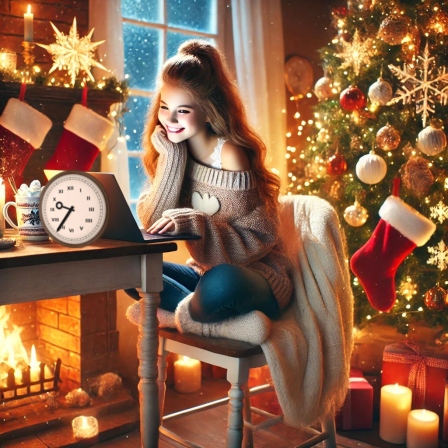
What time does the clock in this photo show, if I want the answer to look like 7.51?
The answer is 9.36
